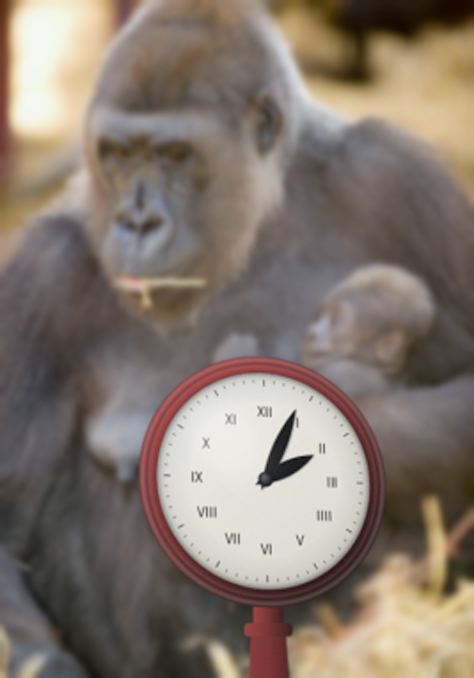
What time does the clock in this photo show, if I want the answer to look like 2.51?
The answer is 2.04
